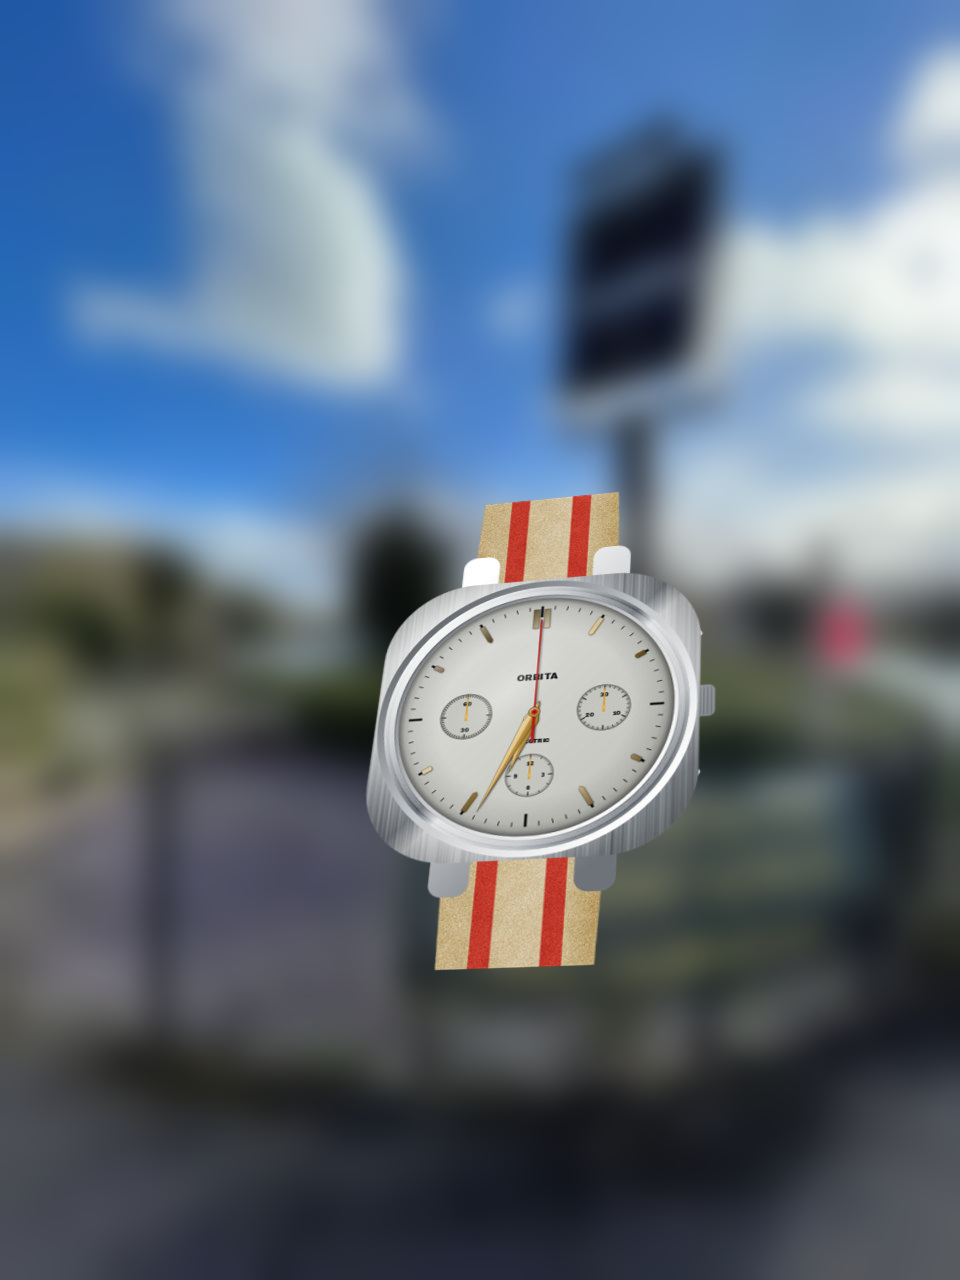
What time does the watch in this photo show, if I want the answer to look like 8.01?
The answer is 6.34
